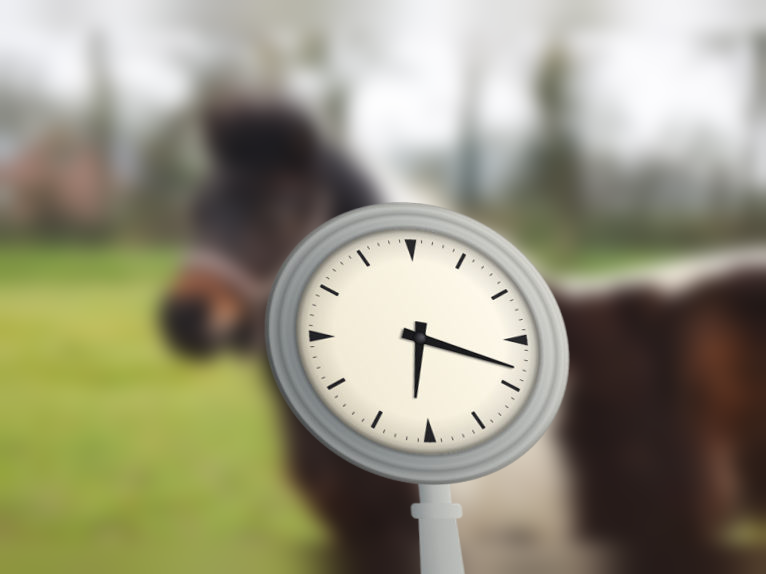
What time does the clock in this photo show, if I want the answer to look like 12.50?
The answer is 6.18
